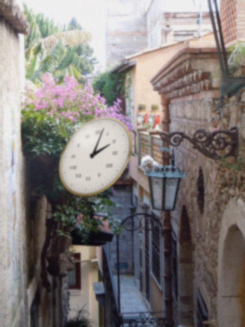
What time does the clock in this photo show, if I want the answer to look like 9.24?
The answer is 2.02
